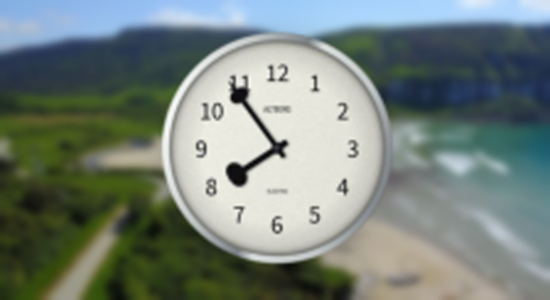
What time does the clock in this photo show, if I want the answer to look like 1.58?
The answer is 7.54
